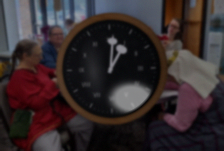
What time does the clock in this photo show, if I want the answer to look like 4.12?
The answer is 1.01
